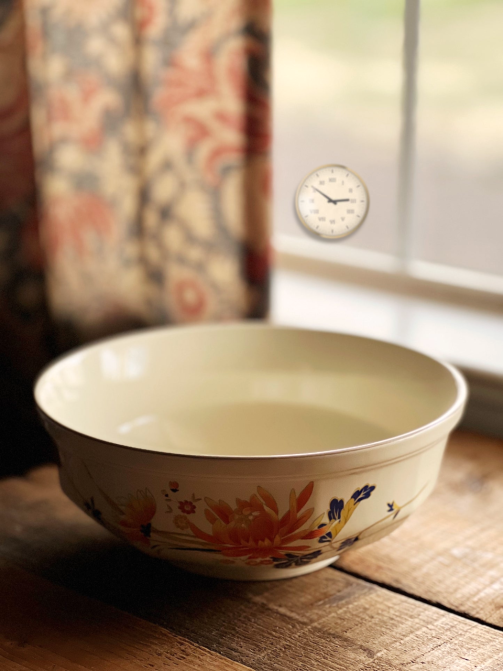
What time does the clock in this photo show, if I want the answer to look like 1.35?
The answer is 2.51
